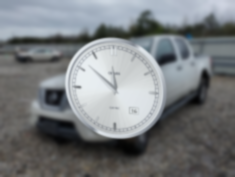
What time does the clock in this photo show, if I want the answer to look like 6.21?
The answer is 11.52
